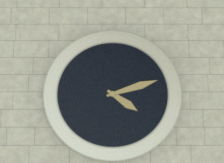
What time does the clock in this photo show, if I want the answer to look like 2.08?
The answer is 4.12
